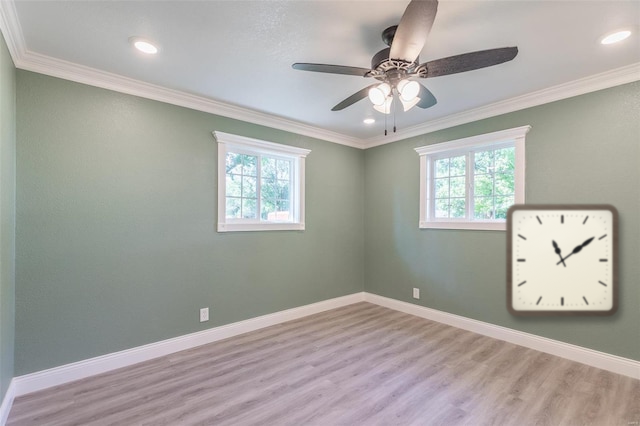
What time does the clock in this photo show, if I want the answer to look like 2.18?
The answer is 11.09
